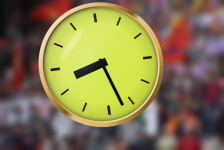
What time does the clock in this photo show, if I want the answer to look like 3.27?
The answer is 8.27
